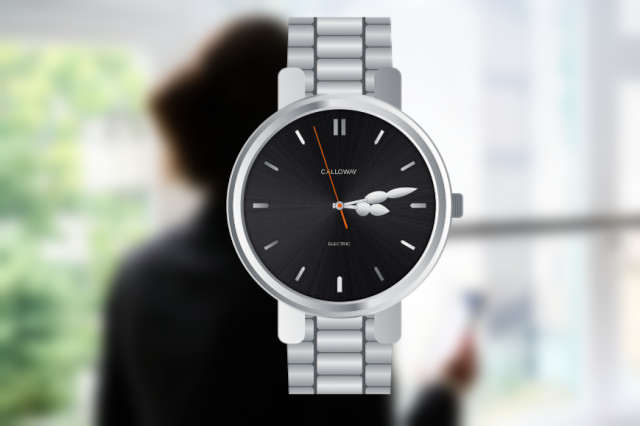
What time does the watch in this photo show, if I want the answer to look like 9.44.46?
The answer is 3.12.57
